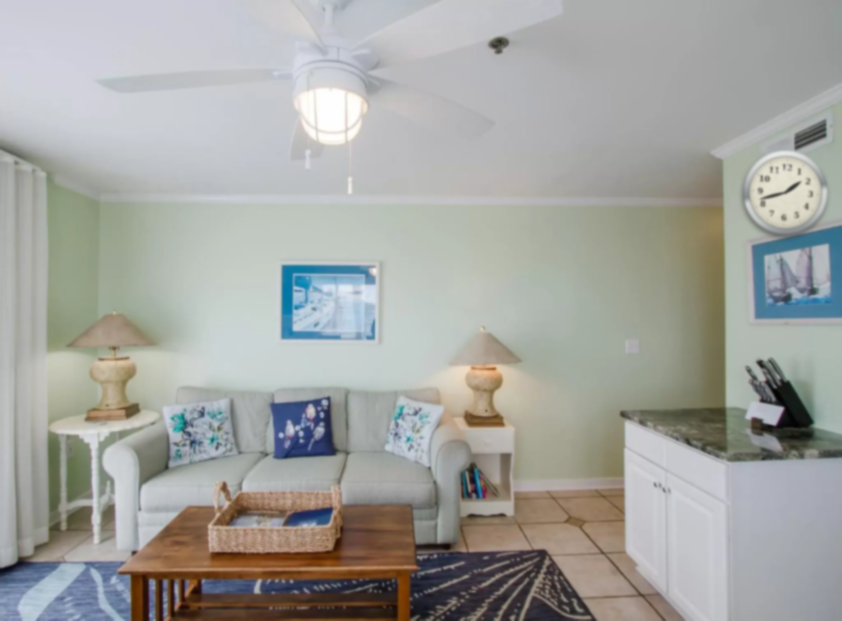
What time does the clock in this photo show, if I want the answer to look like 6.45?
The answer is 1.42
